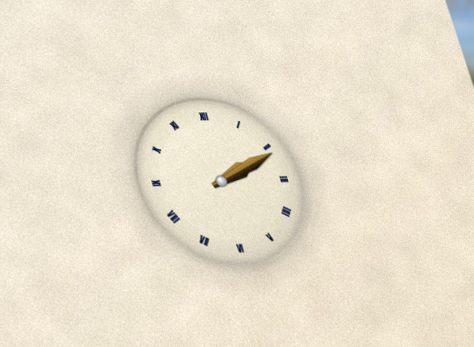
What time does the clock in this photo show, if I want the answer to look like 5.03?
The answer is 2.11
